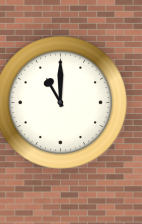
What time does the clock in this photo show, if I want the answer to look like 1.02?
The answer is 11.00
